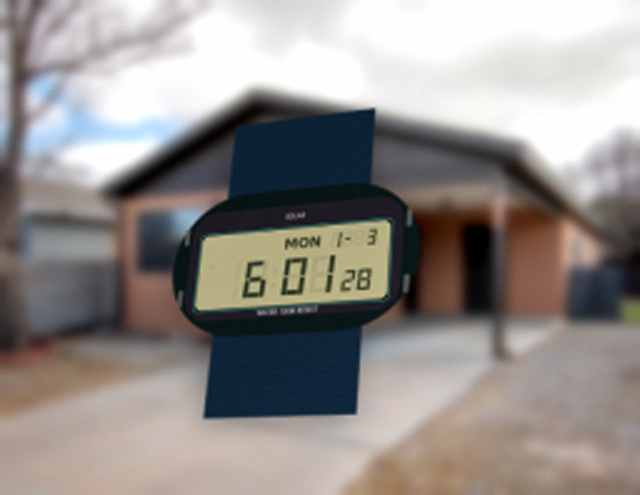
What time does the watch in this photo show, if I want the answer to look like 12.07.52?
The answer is 6.01.28
